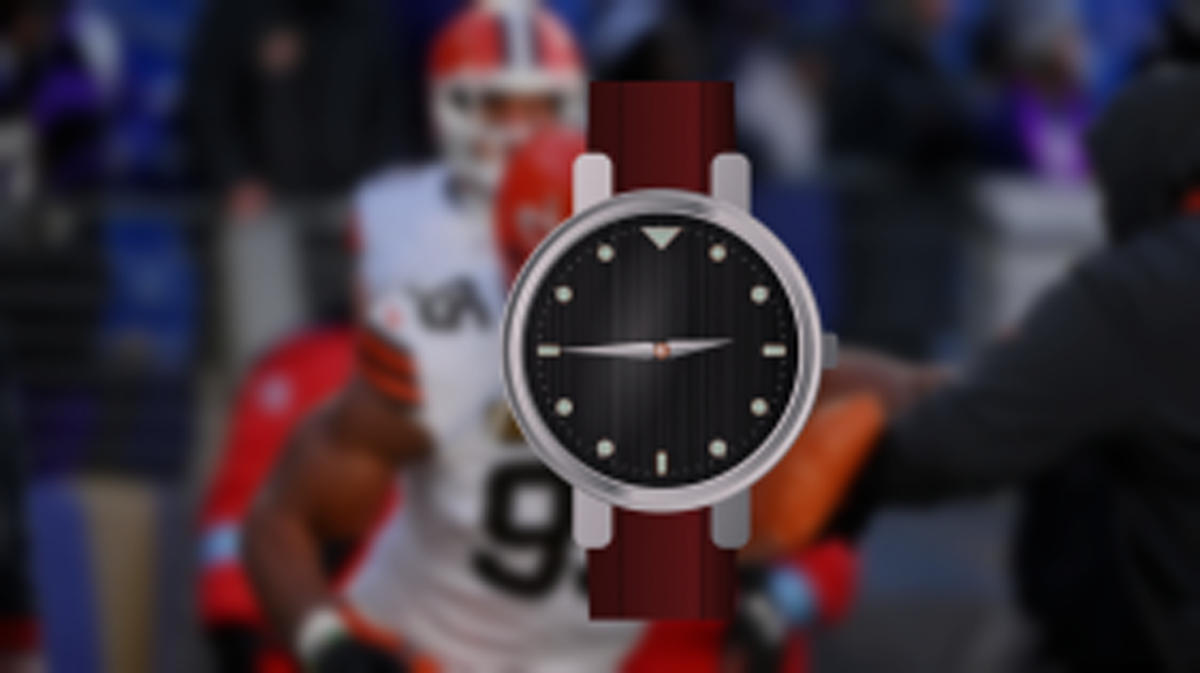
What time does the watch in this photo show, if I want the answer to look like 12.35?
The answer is 2.45
